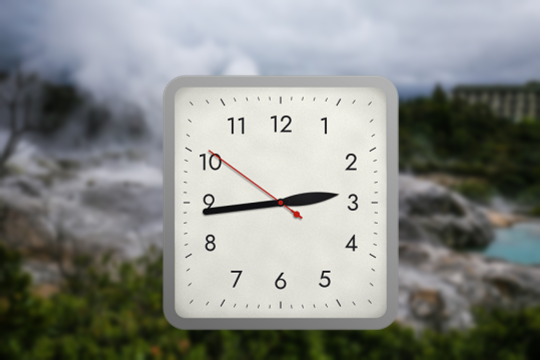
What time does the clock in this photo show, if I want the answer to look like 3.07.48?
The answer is 2.43.51
